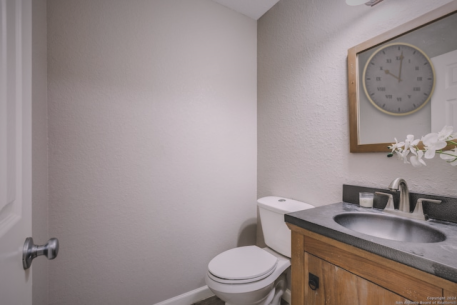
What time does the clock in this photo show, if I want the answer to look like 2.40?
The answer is 10.01
